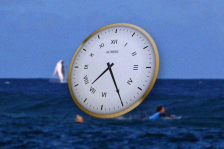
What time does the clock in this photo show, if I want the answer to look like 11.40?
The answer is 7.25
